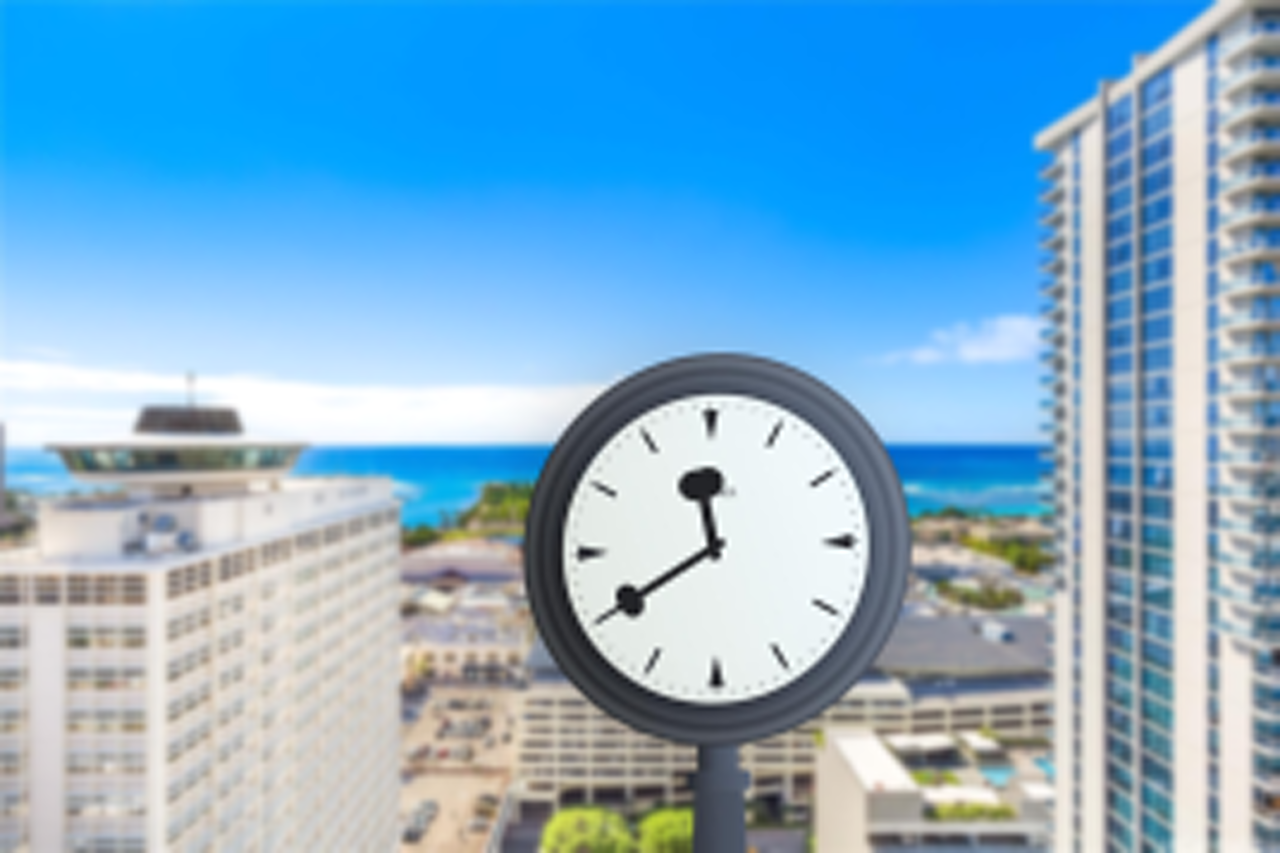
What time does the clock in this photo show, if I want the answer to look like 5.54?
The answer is 11.40
